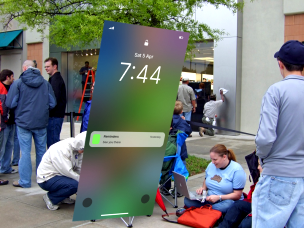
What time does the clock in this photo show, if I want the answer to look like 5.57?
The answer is 7.44
